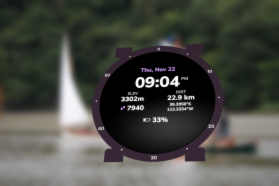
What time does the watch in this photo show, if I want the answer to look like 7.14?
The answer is 9.04
